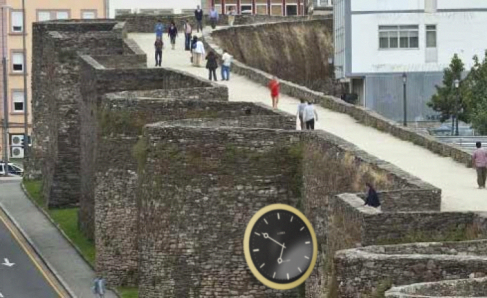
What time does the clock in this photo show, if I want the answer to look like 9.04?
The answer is 6.51
